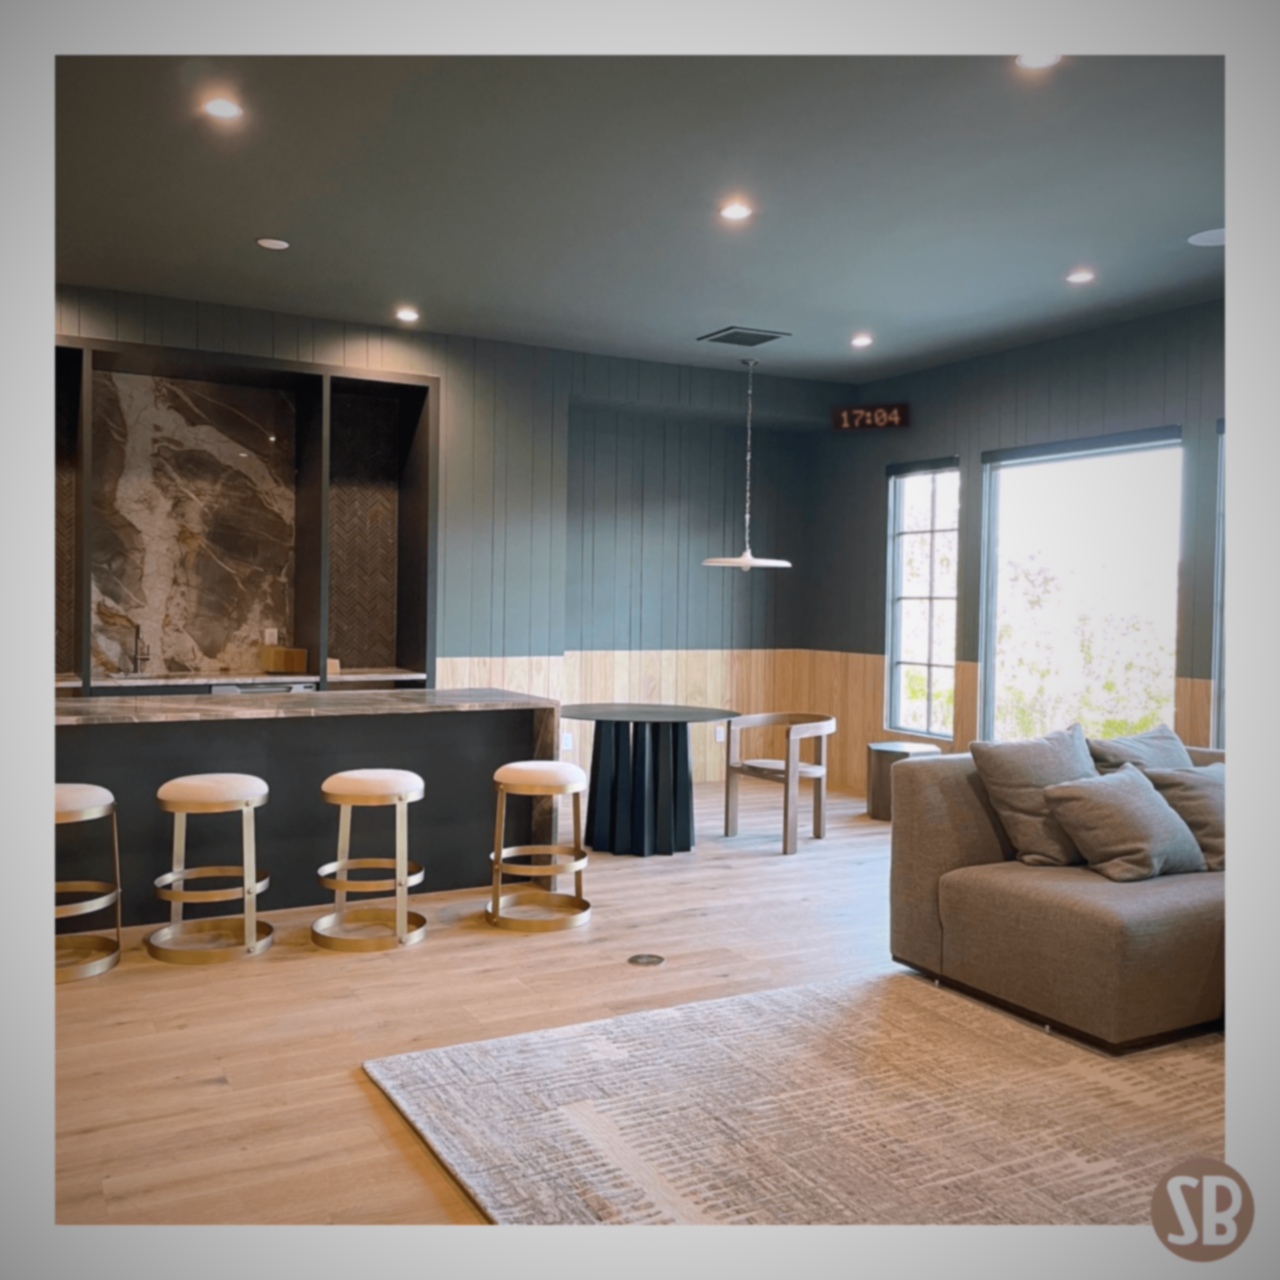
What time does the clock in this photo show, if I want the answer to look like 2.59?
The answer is 17.04
